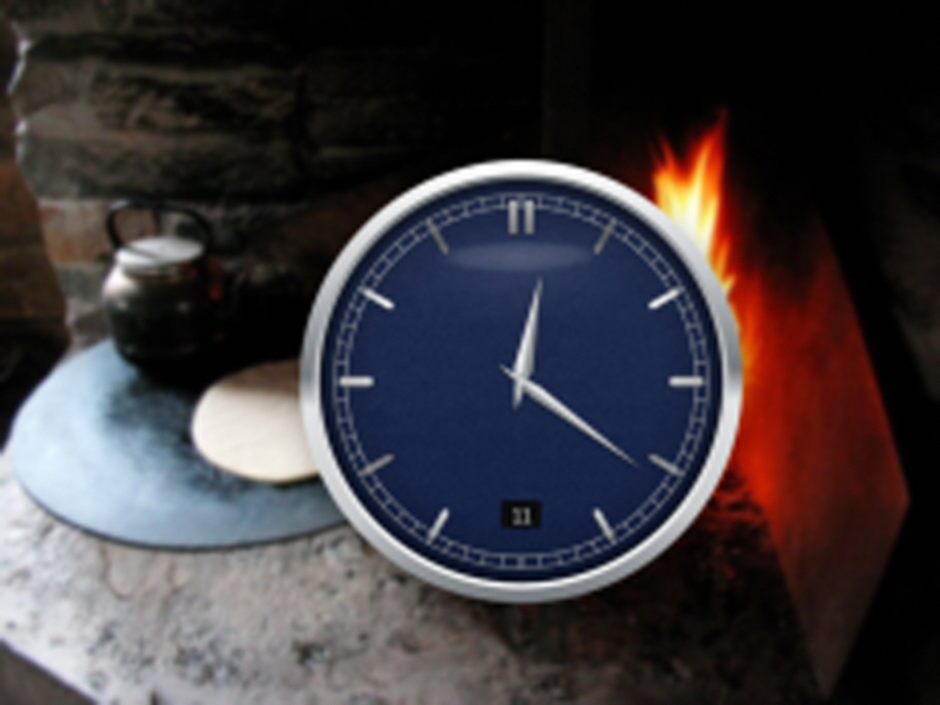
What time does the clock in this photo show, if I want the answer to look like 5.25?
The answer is 12.21
